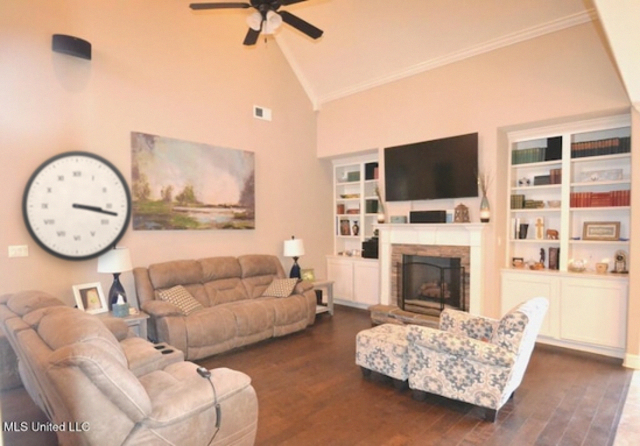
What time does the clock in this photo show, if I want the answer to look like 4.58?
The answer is 3.17
